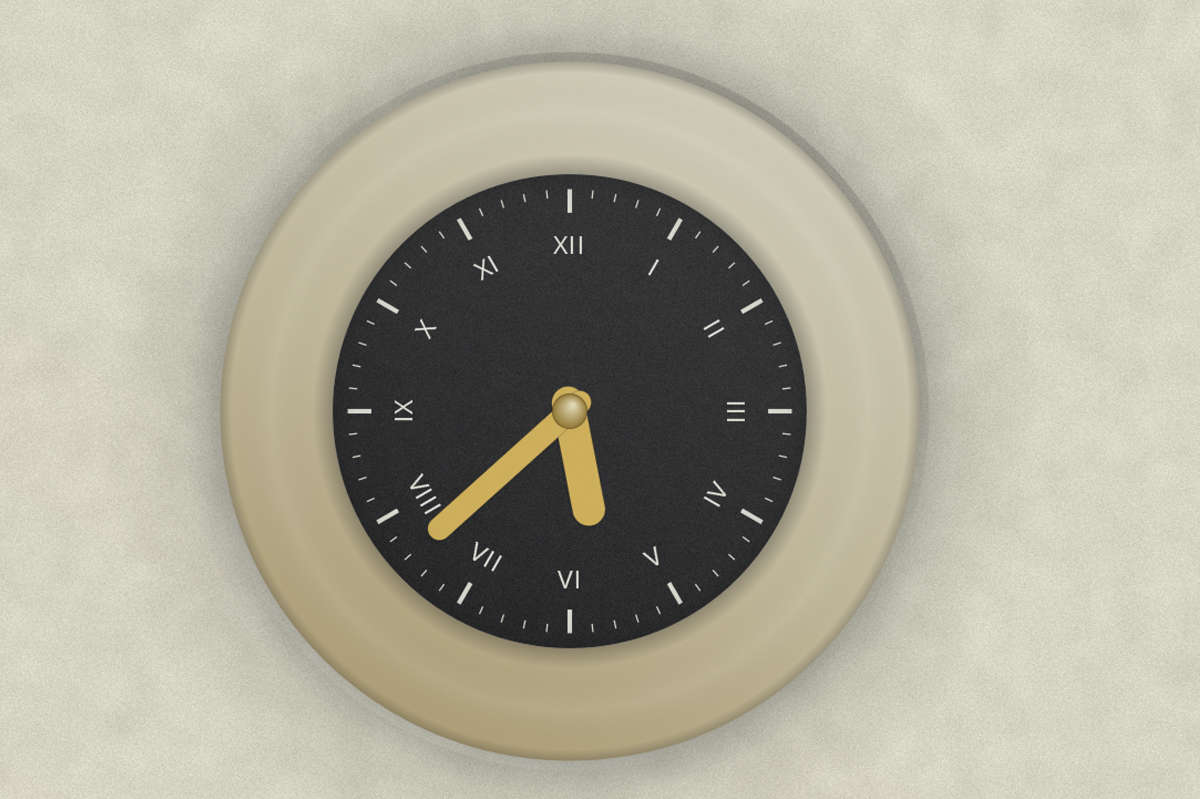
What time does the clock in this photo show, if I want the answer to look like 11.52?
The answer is 5.38
